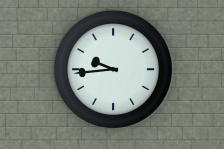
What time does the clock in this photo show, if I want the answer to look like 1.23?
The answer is 9.44
